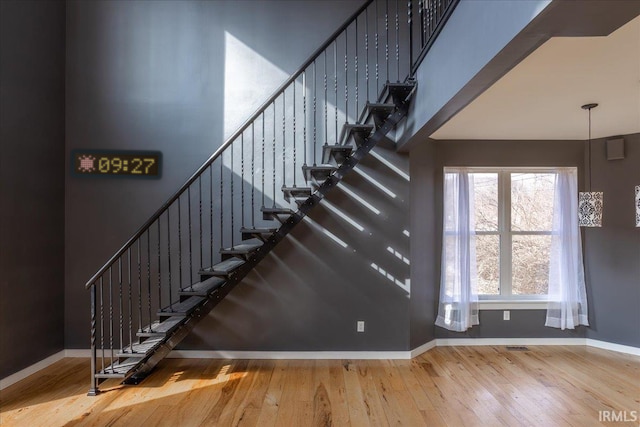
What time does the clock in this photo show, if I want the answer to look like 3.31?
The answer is 9.27
